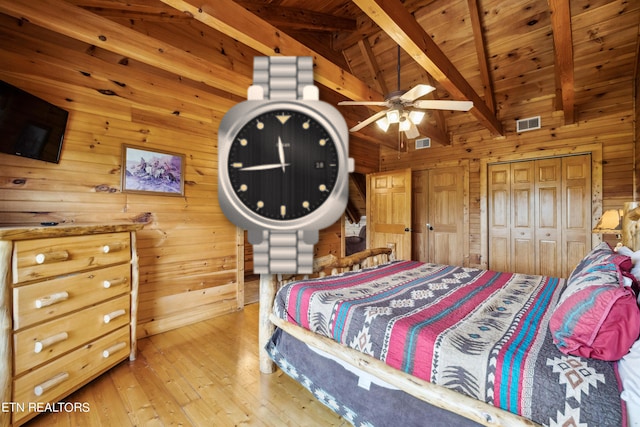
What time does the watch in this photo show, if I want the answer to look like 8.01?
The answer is 11.44
